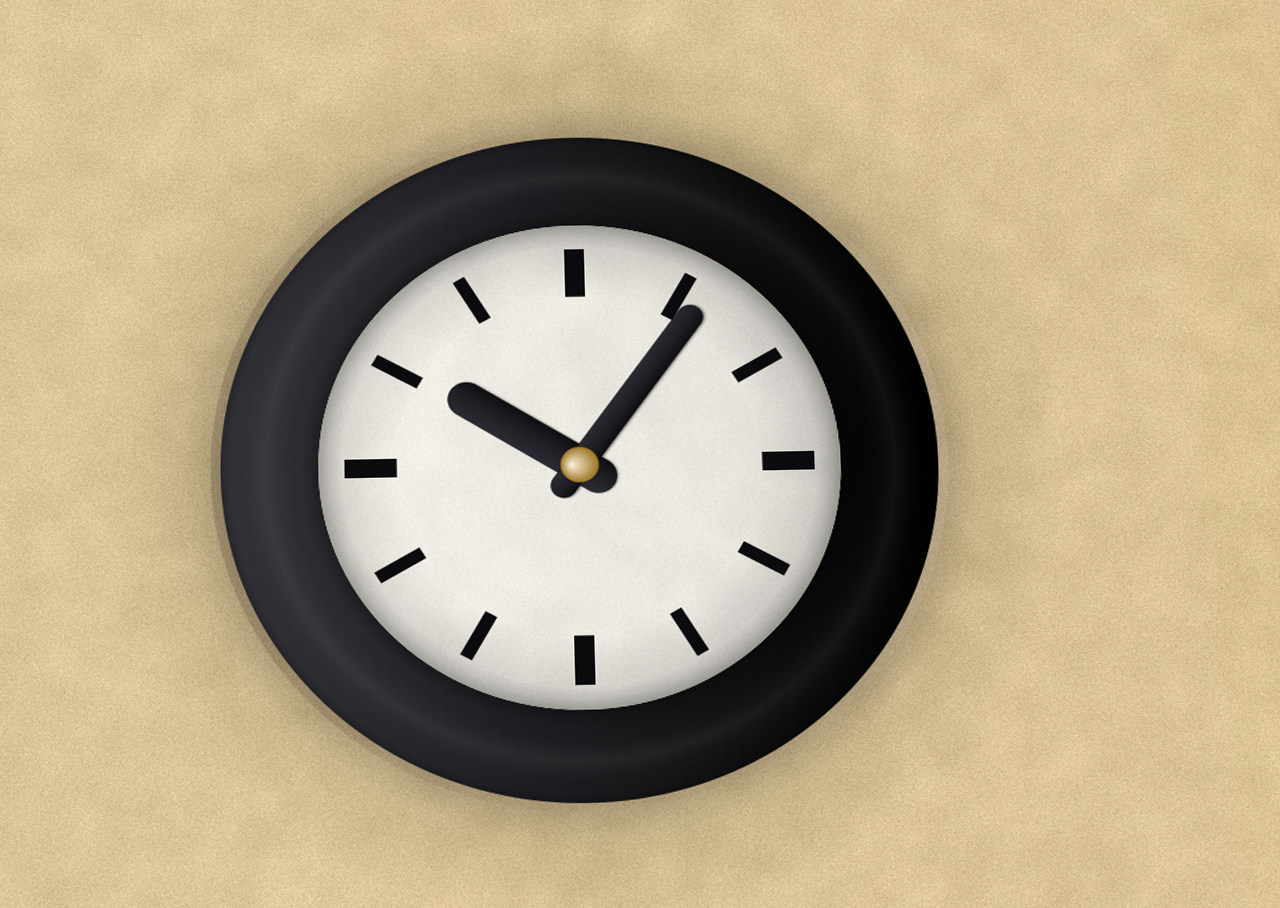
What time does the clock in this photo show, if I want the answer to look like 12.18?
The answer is 10.06
